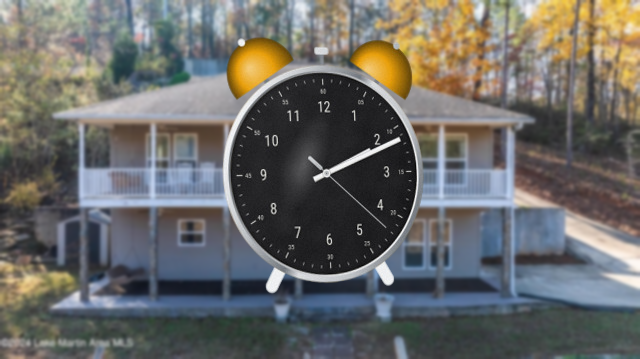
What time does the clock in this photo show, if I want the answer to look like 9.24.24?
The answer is 2.11.22
